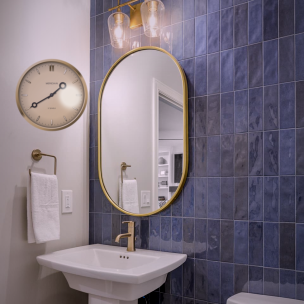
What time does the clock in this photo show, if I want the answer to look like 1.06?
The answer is 1.40
